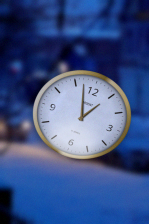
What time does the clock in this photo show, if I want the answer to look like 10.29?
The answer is 12.57
